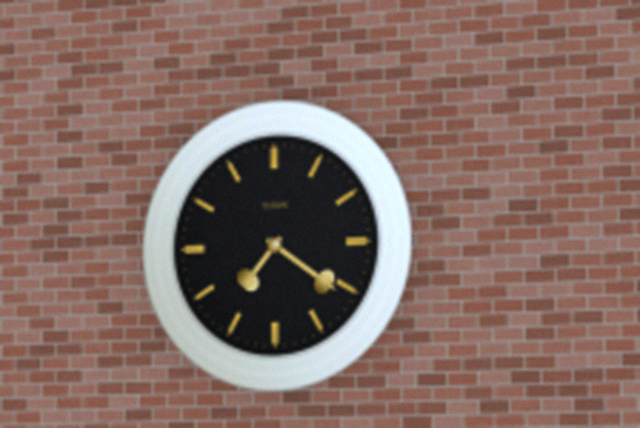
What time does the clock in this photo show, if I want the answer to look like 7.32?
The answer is 7.21
